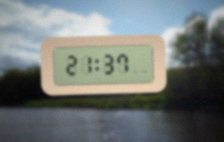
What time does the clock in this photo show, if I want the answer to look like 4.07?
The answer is 21.37
